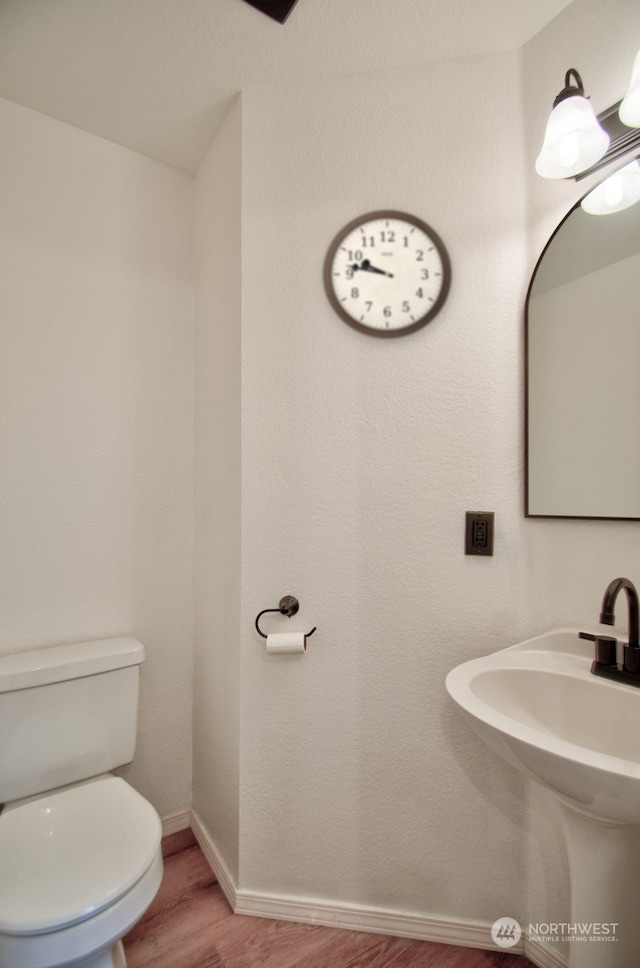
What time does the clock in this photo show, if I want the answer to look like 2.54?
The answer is 9.47
